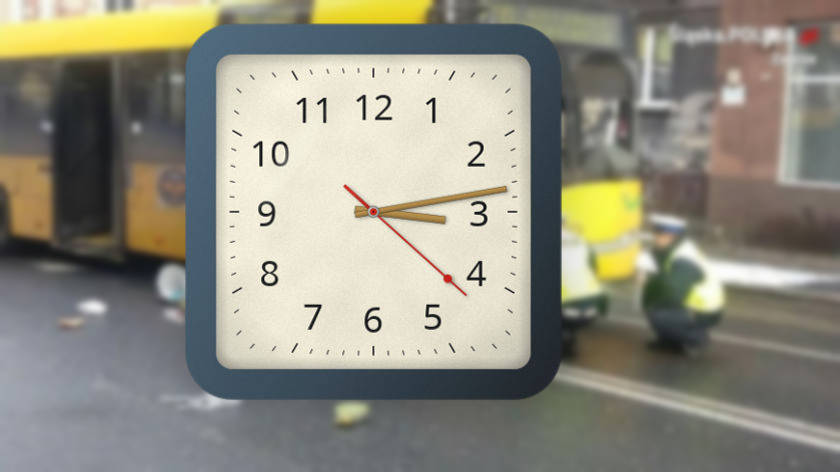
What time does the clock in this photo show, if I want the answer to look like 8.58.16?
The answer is 3.13.22
